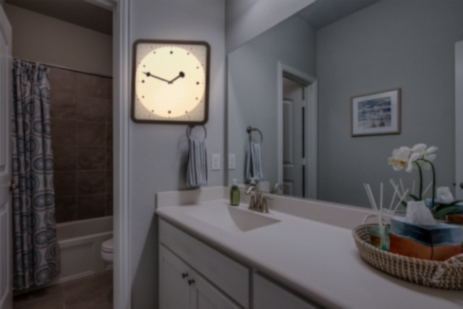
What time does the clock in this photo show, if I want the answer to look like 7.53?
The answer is 1.48
